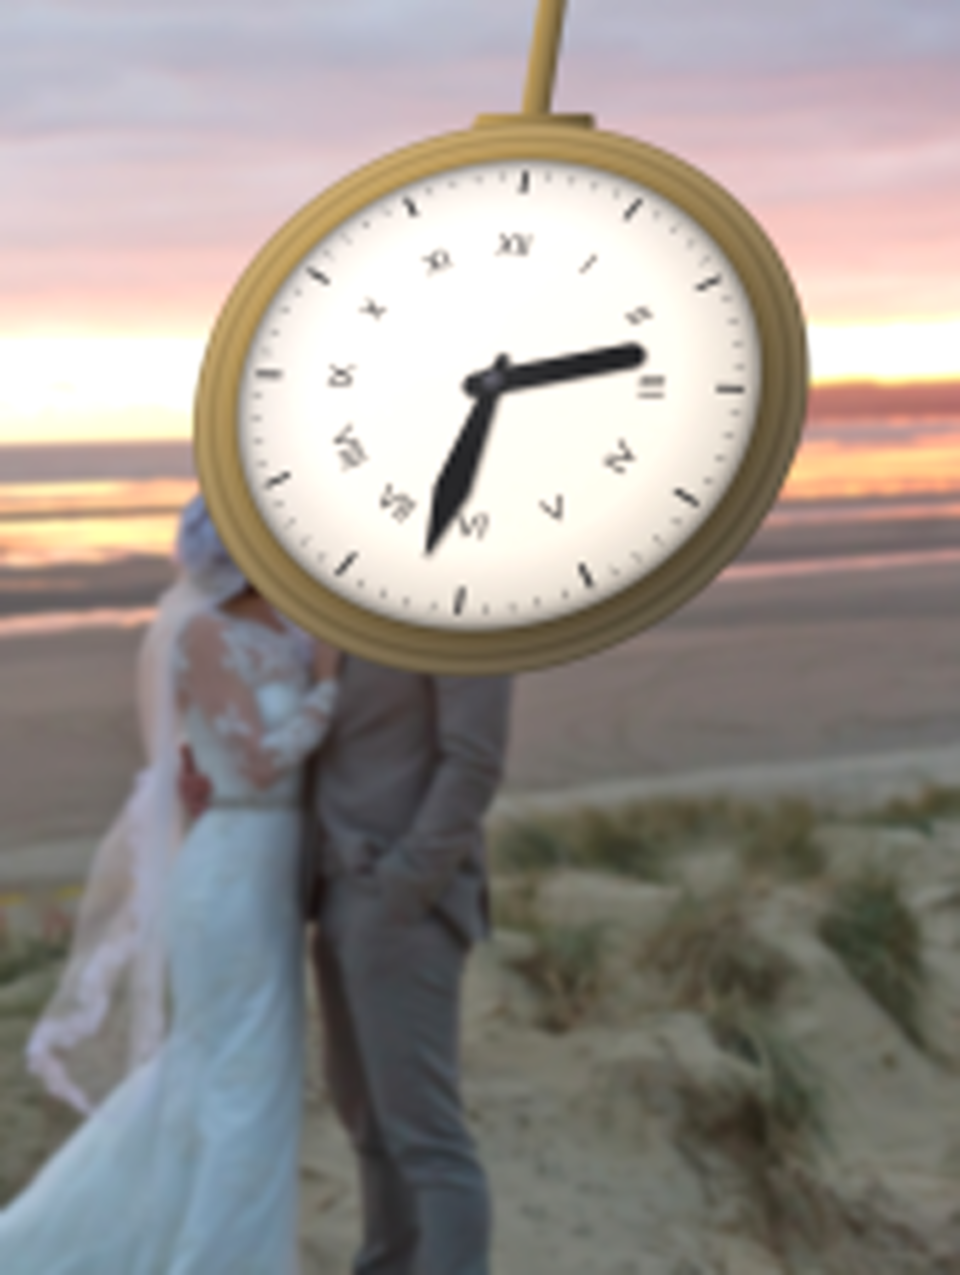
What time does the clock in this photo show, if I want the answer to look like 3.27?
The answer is 2.32
